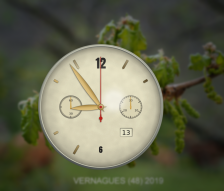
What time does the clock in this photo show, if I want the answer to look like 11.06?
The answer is 8.54
